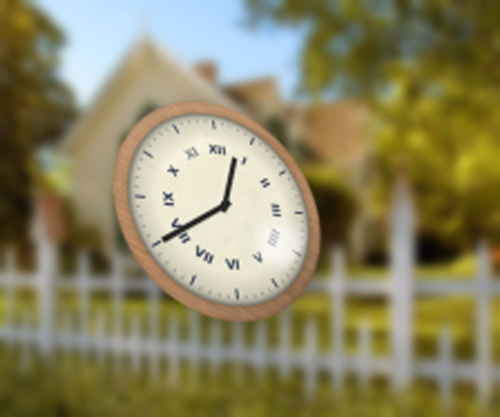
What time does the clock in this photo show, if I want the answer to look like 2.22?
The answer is 12.40
